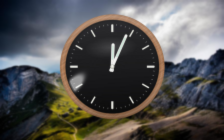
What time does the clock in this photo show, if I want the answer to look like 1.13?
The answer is 12.04
